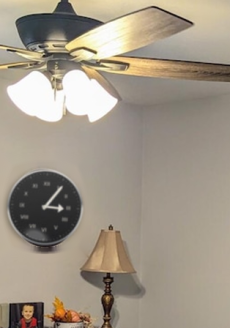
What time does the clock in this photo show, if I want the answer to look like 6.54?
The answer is 3.06
